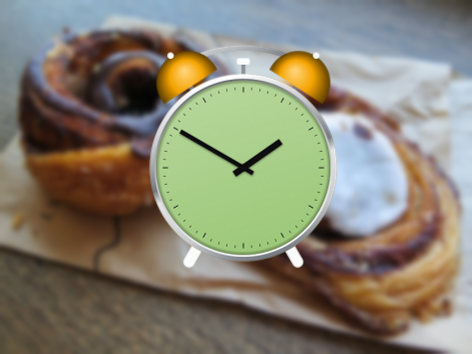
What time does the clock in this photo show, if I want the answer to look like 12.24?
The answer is 1.50
